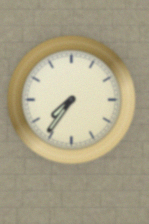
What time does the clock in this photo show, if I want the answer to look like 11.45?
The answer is 7.36
